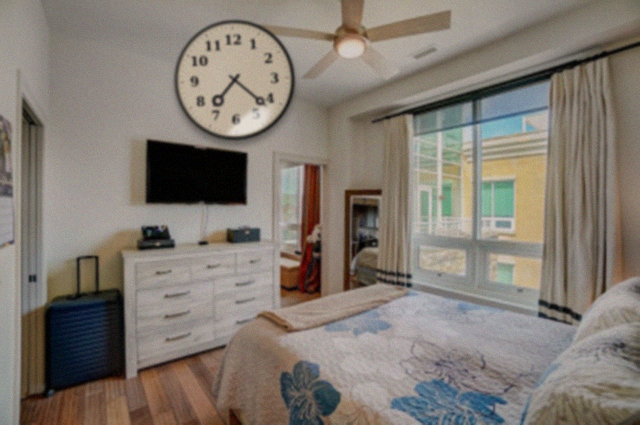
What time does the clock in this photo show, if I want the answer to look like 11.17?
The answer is 7.22
